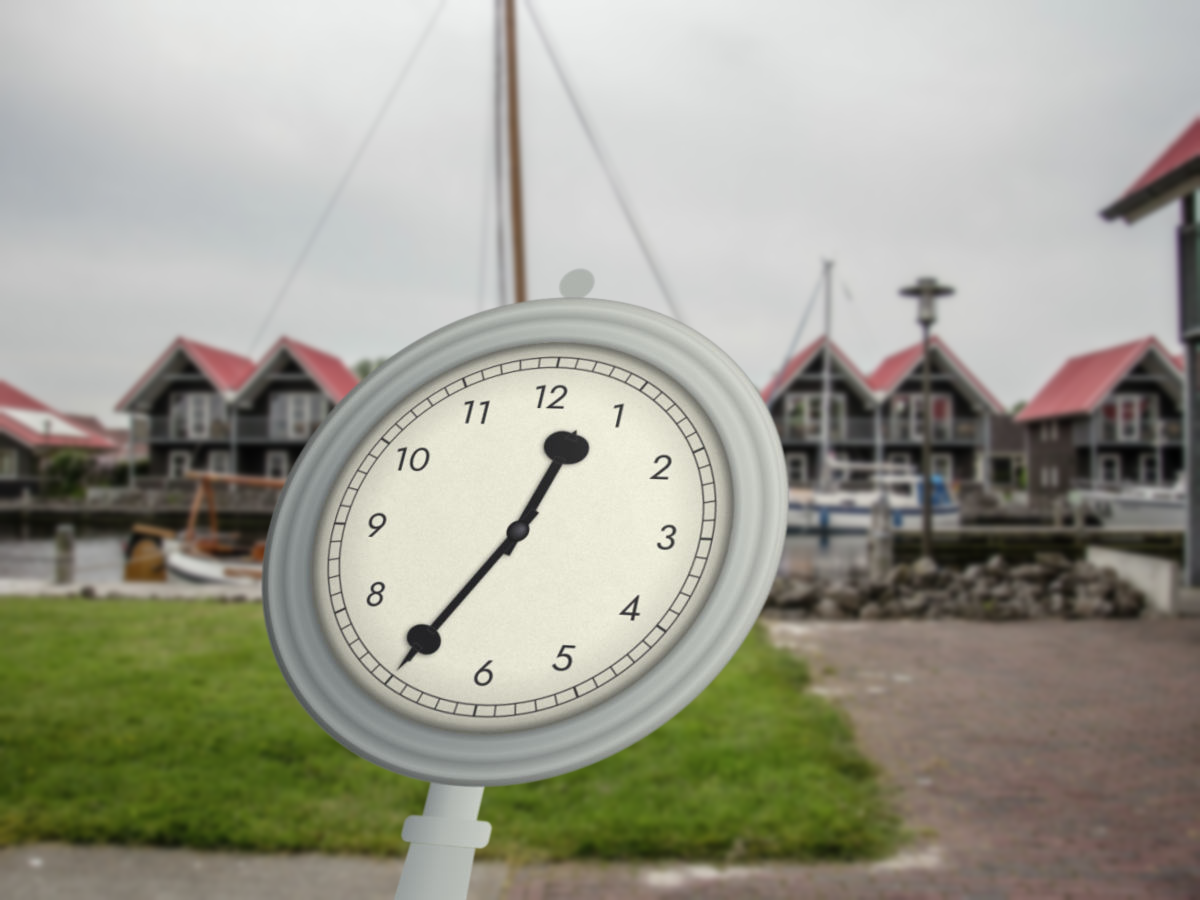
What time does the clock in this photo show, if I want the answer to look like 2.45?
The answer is 12.35
